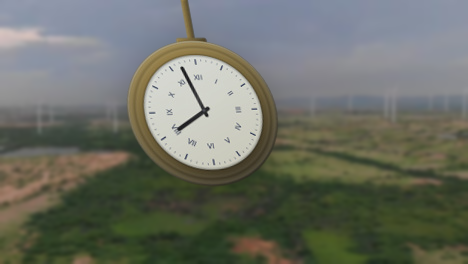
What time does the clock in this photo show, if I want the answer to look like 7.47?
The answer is 7.57
